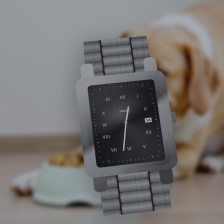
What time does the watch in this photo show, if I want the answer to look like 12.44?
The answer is 12.32
